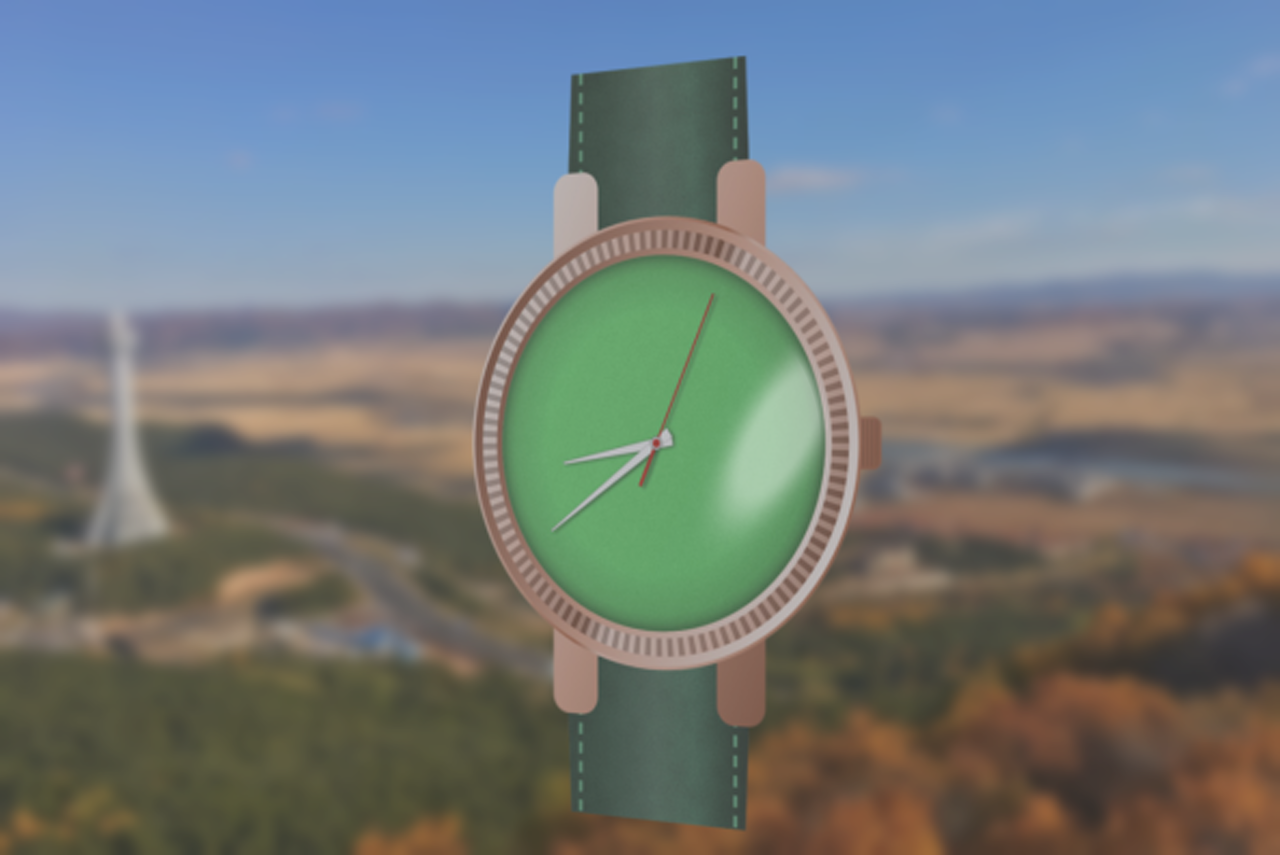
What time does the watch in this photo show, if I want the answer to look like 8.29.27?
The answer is 8.39.04
